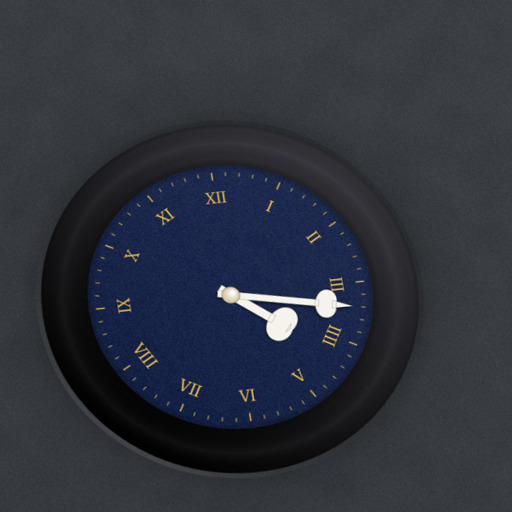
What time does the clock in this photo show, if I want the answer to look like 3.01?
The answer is 4.17
